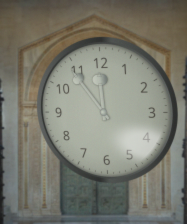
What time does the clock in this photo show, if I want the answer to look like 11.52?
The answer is 11.54
